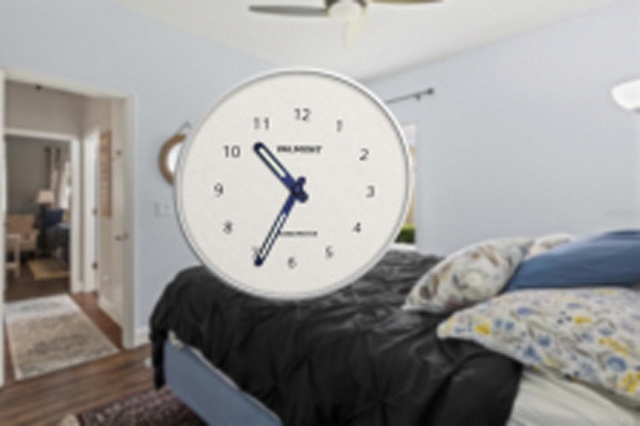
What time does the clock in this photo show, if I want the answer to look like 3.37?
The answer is 10.34
